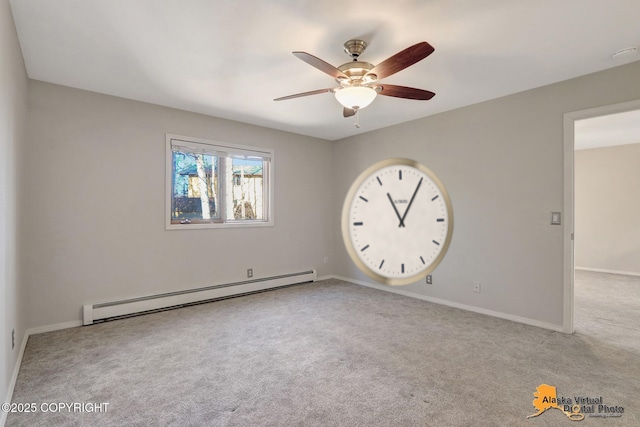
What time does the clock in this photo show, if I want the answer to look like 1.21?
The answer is 11.05
